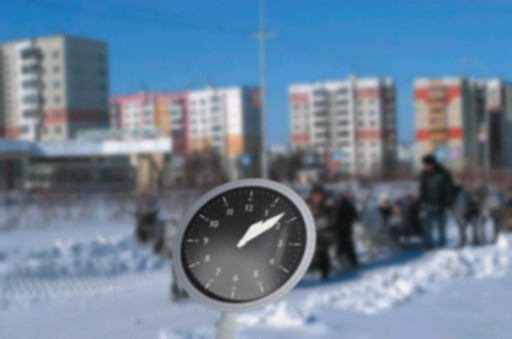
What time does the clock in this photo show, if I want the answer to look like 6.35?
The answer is 1.08
